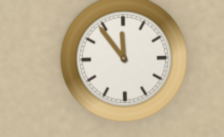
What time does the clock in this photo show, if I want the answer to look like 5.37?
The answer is 11.54
